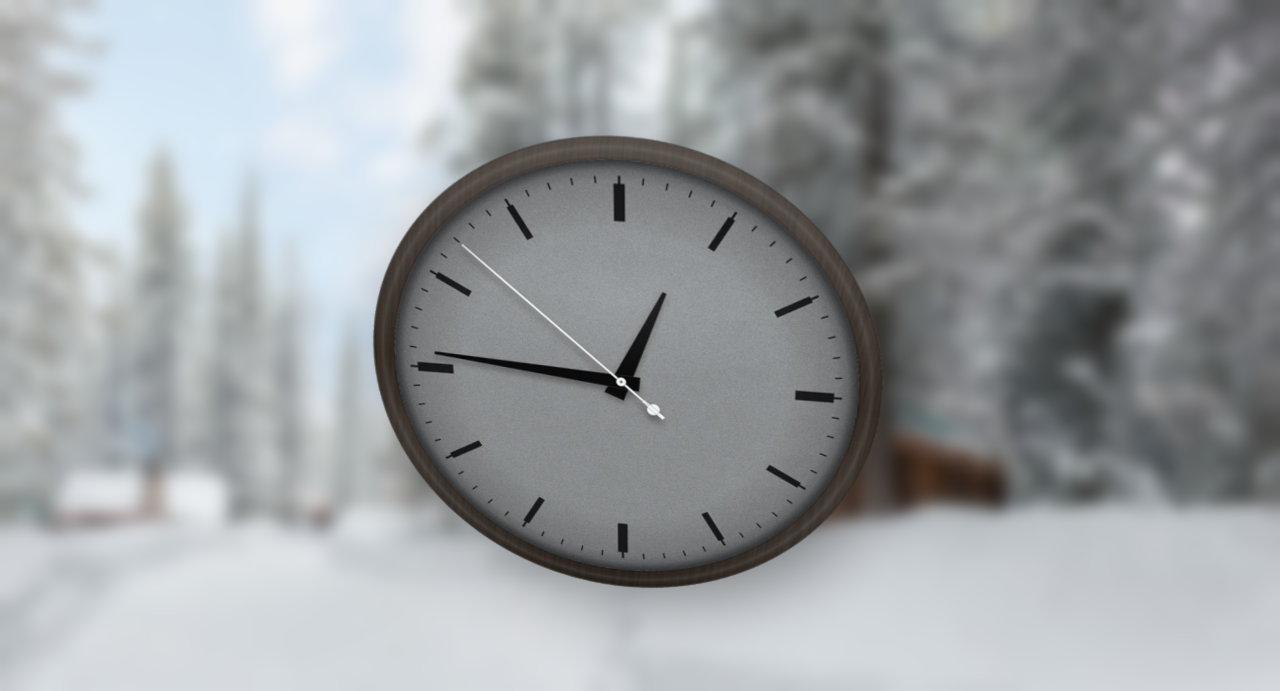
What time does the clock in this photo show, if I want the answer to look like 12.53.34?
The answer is 12.45.52
